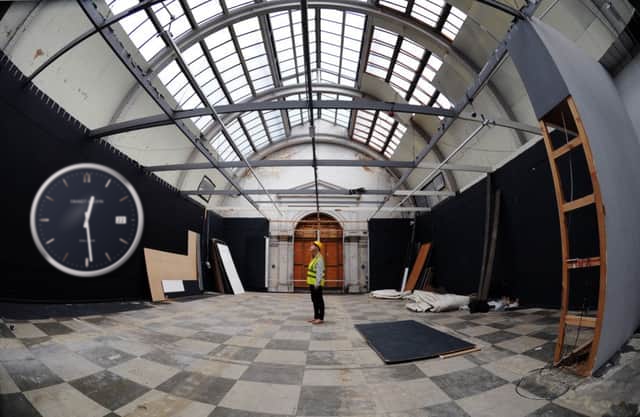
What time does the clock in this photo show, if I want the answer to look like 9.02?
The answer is 12.29
